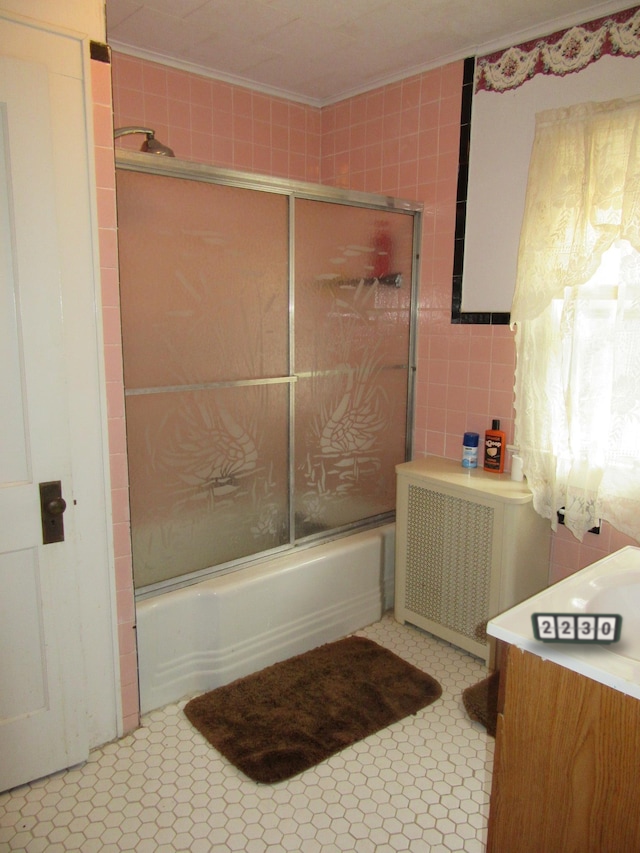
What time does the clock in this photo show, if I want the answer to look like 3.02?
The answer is 22.30
